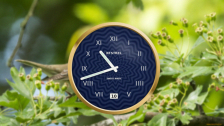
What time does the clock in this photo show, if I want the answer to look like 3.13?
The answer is 10.42
